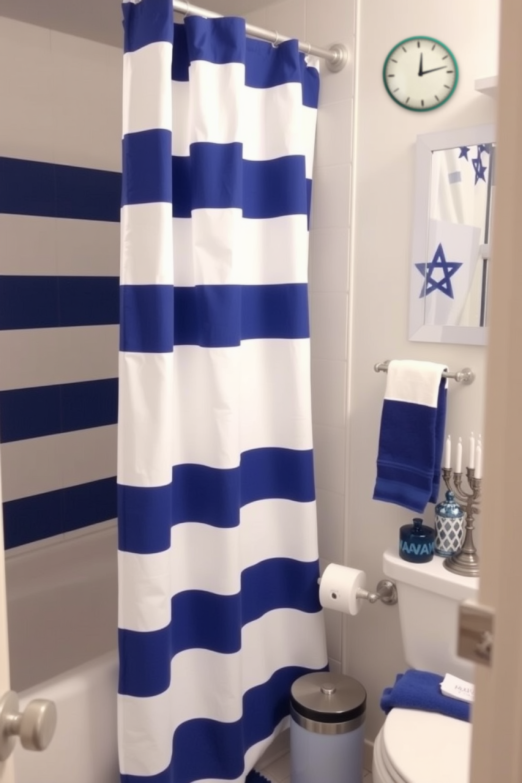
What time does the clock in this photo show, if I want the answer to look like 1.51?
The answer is 12.13
